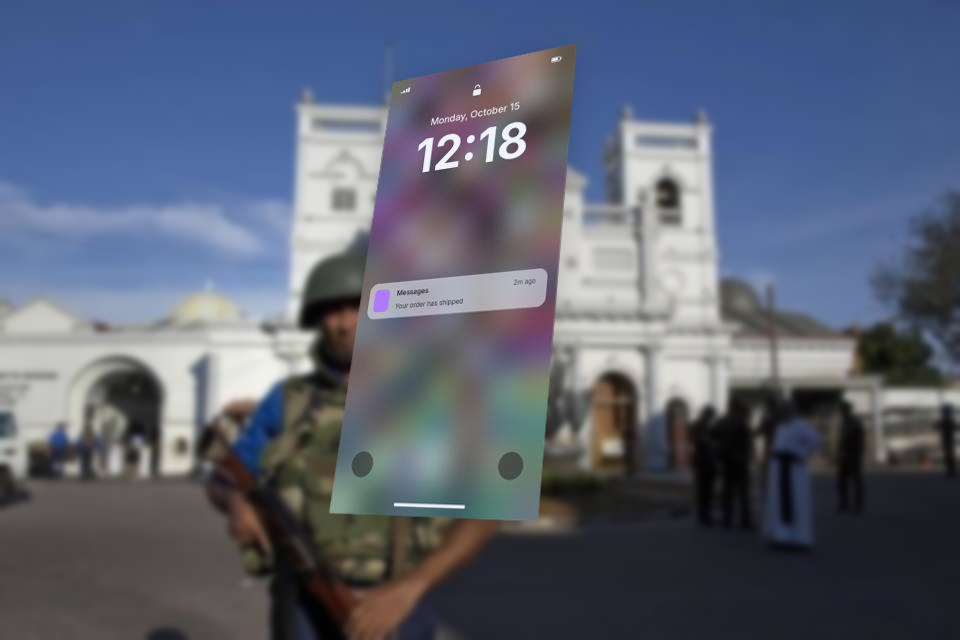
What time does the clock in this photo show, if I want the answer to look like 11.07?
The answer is 12.18
